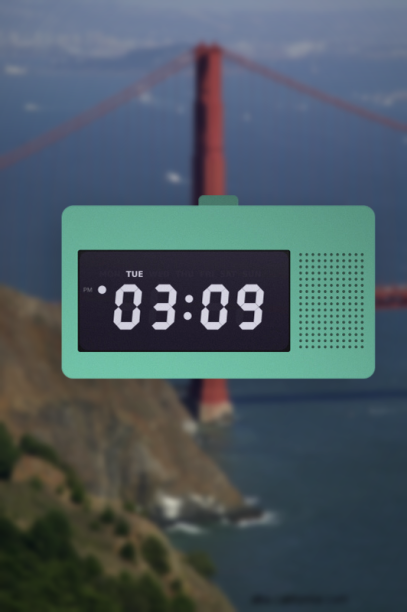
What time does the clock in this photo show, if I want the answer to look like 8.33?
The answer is 3.09
